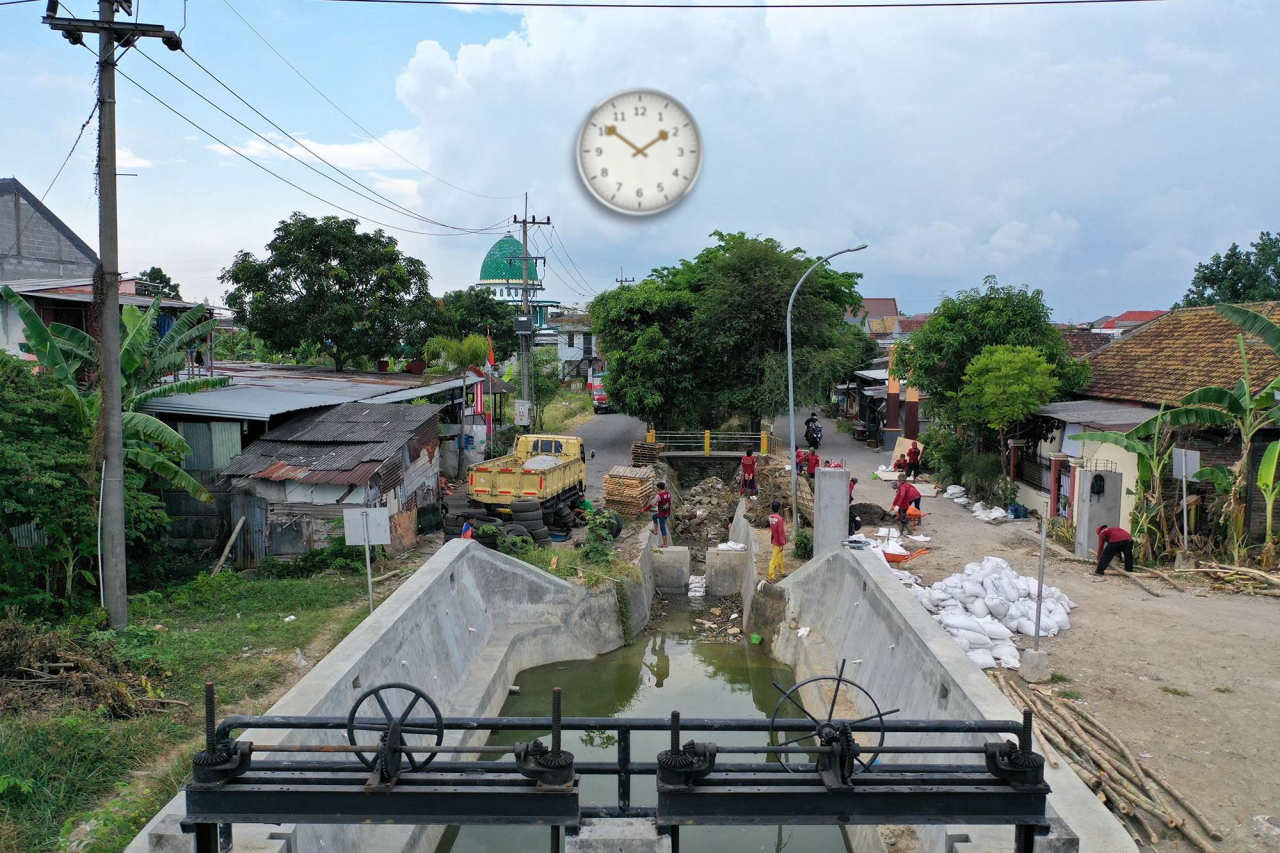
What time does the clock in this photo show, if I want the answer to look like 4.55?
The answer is 1.51
